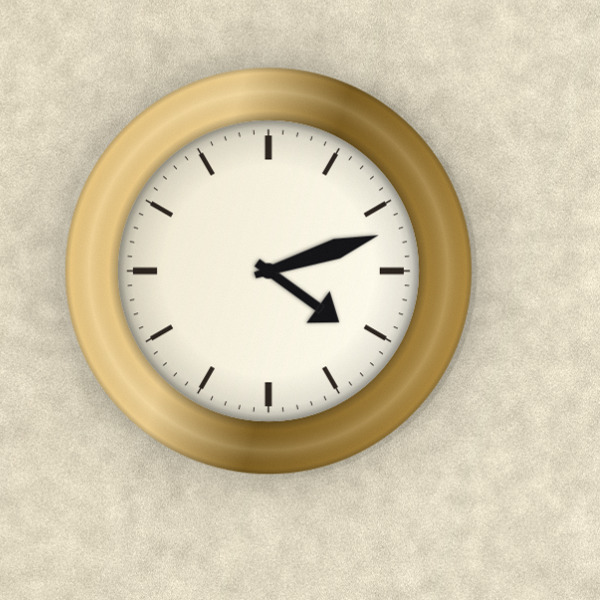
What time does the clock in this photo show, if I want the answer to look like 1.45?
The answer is 4.12
